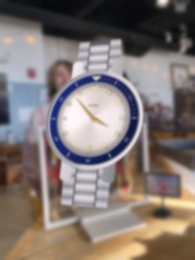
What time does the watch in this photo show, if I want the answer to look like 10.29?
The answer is 3.53
